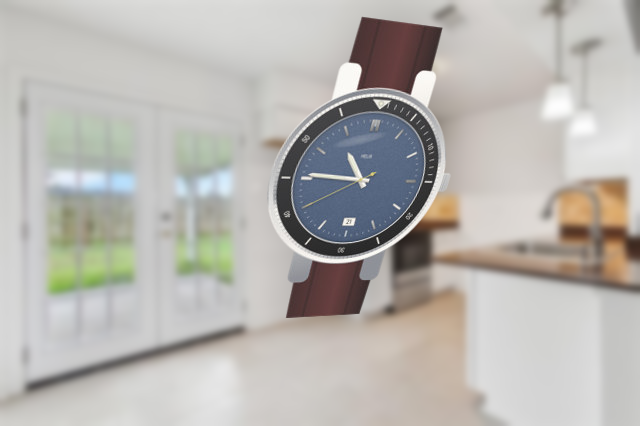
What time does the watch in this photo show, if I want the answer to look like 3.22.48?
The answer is 10.45.40
